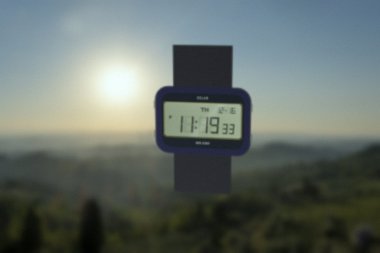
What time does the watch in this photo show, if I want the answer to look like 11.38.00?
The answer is 11.19.33
